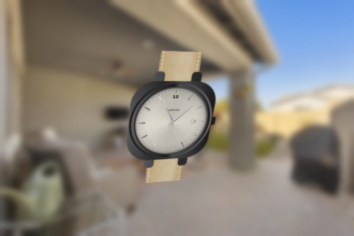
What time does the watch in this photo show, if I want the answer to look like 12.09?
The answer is 11.08
